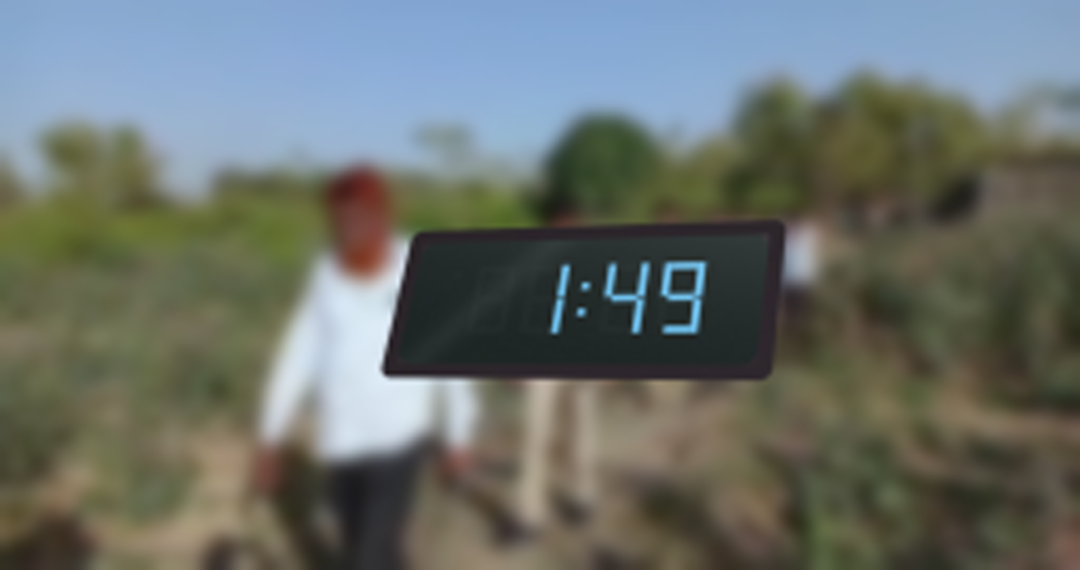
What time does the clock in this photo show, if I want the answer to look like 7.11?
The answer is 1.49
